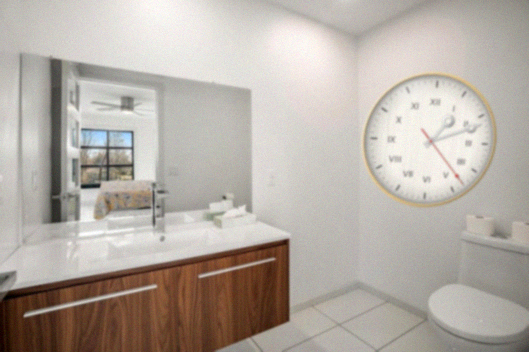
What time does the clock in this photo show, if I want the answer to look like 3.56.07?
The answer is 1.11.23
